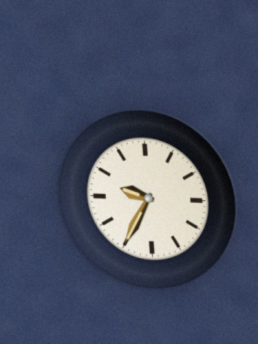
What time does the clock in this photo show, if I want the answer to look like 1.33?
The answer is 9.35
